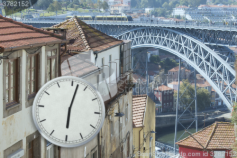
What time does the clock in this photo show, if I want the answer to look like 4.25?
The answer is 6.02
